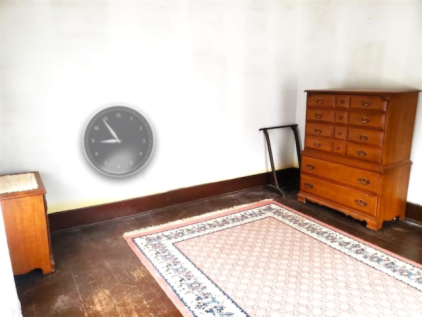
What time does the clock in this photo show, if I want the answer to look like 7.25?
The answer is 8.54
